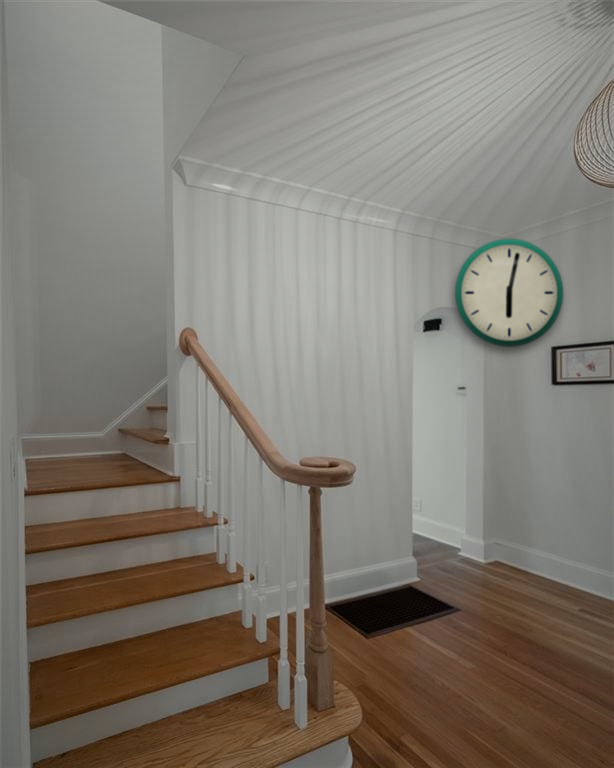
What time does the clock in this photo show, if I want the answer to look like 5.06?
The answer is 6.02
